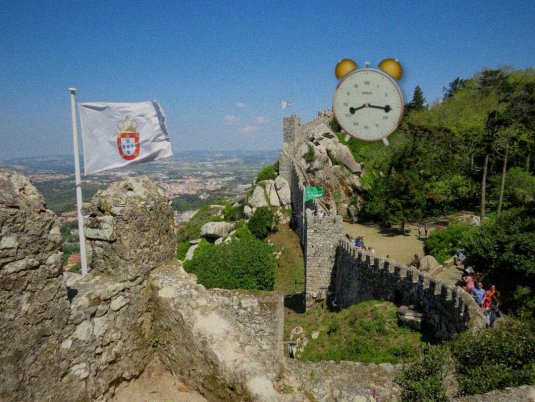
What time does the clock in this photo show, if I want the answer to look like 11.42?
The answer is 8.16
